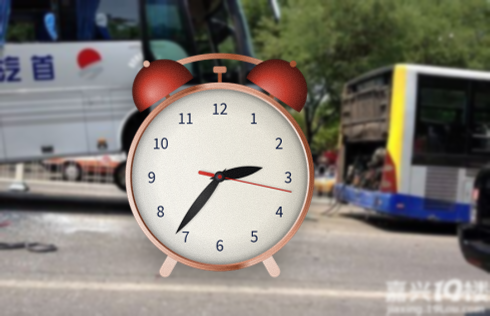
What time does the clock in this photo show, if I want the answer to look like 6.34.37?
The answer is 2.36.17
